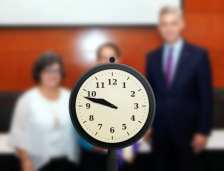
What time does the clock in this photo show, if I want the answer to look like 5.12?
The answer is 9.48
